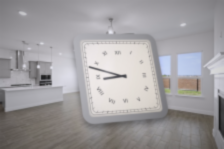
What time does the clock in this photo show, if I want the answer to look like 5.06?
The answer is 8.48
